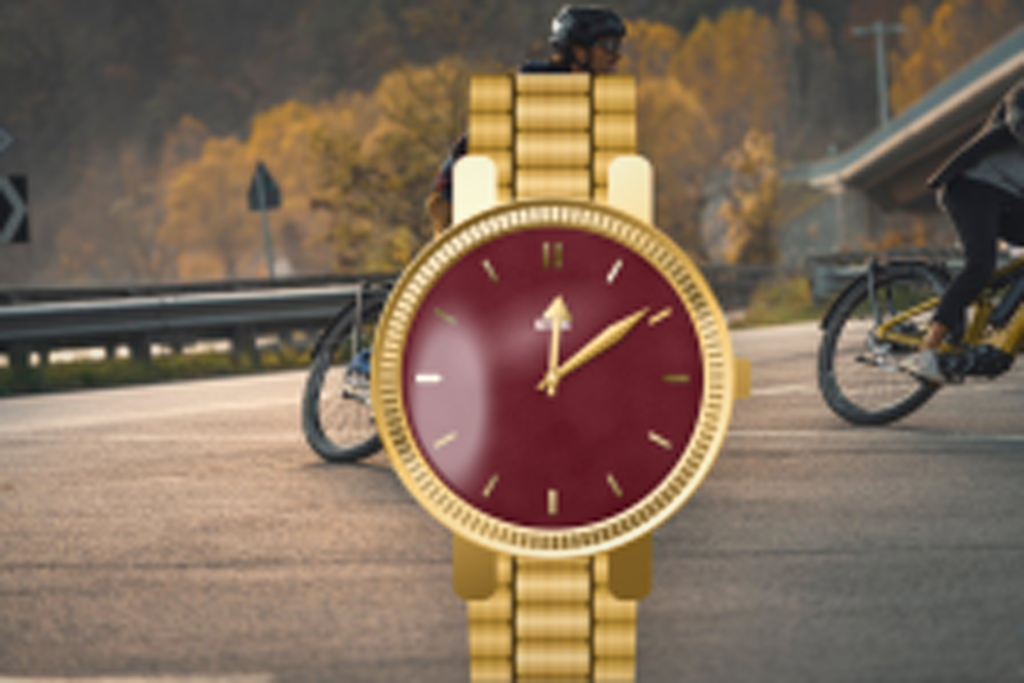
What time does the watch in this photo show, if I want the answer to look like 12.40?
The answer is 12.09
